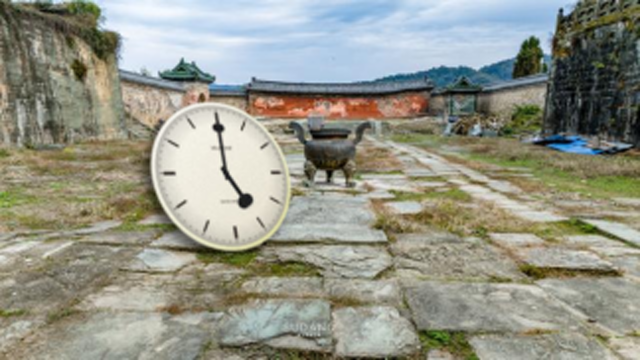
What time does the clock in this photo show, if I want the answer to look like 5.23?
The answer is 5.00
